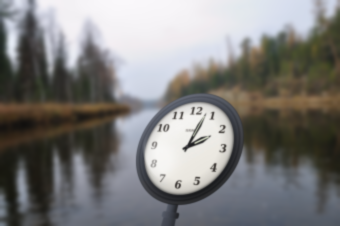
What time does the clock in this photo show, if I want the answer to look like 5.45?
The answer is 2.03
